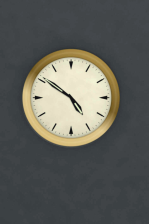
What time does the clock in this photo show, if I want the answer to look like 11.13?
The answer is 4.51
